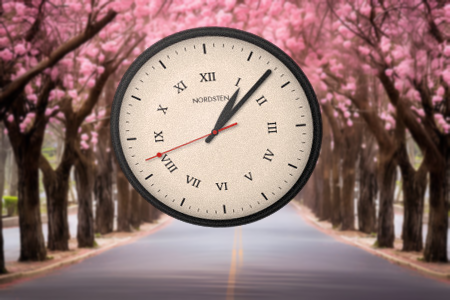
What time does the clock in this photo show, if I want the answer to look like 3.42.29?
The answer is 1.07.42
